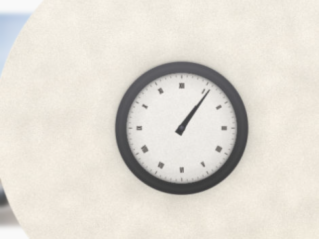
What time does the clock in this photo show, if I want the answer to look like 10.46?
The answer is 1.06
